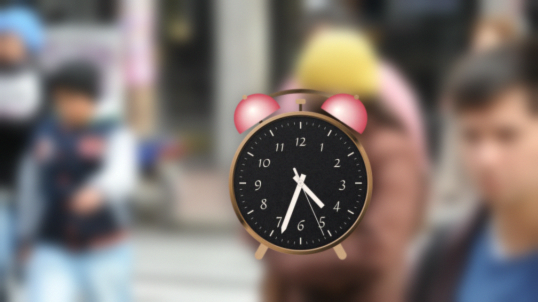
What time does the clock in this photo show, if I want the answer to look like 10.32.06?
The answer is 4.33.26
